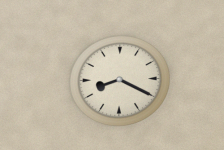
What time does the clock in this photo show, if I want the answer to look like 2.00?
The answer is 8.20
